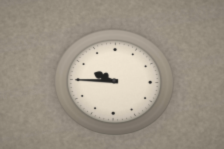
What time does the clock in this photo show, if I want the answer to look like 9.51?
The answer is 9.45
